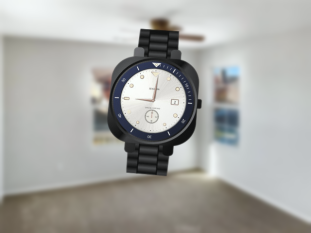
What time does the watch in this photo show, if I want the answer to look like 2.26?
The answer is 9.01
